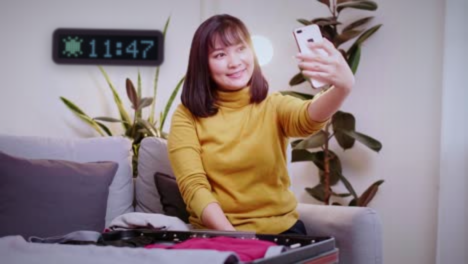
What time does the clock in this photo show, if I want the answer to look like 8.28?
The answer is 11.47
